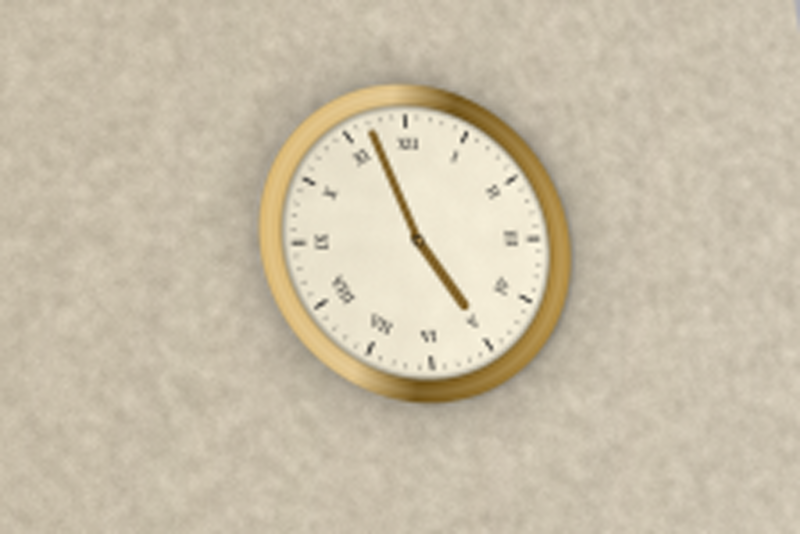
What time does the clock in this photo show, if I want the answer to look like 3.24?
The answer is 4.57
